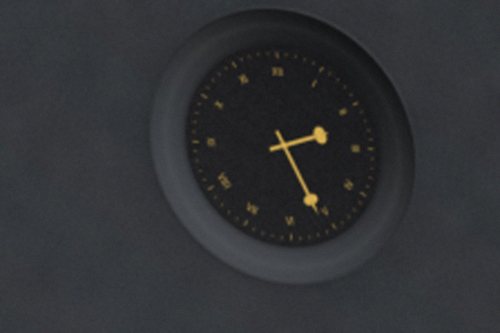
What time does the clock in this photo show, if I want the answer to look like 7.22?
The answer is 2.26
